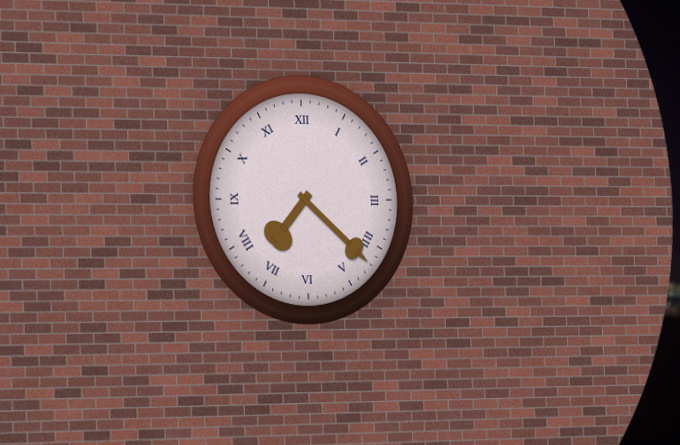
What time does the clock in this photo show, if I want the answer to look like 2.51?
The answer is 7.22
